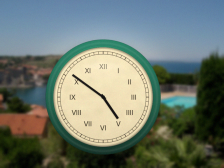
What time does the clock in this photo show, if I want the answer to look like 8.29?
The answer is 4.51
